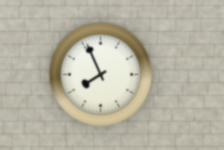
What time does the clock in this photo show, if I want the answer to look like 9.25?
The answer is 7.56
